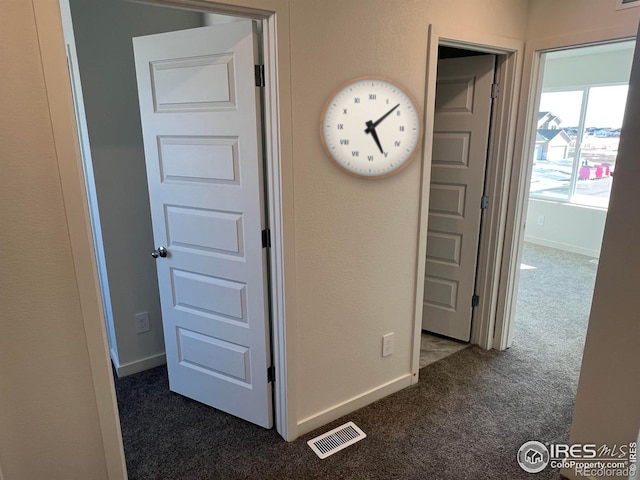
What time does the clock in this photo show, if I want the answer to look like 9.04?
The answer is 5.08
